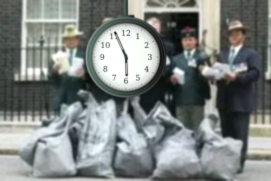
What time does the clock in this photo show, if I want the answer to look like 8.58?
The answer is 5.56
